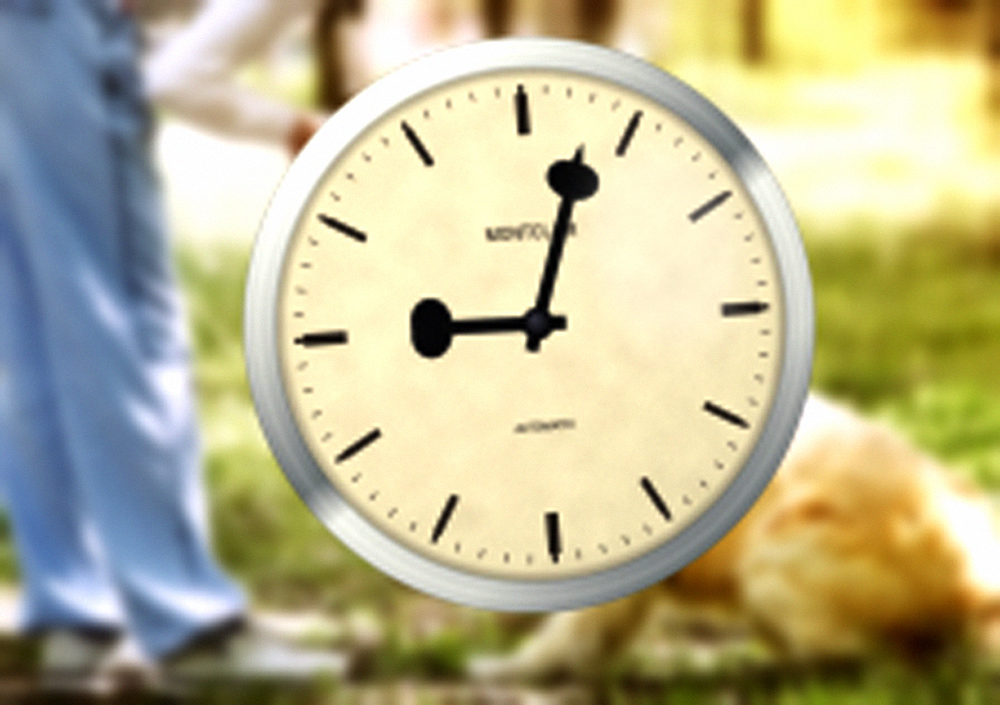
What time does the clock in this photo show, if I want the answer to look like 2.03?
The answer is 9.03
